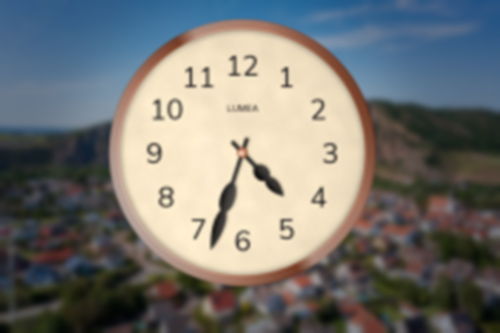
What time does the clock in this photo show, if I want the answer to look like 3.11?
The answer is 4.33
